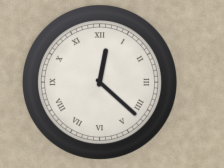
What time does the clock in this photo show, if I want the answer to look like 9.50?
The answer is 12.22
